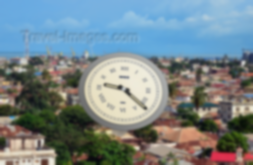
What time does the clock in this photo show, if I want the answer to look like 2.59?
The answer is 9.22
